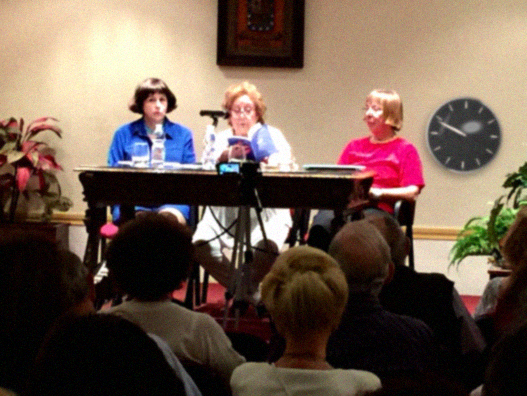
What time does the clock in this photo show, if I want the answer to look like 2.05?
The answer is 9.49
